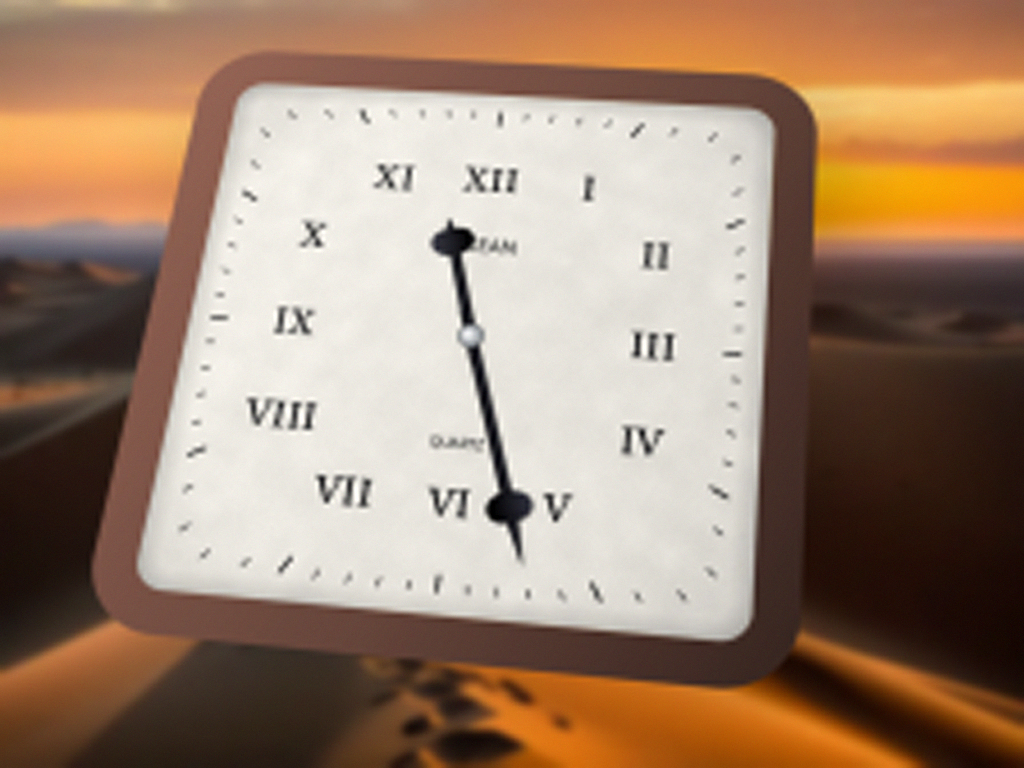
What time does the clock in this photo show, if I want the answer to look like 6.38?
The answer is 11.27
